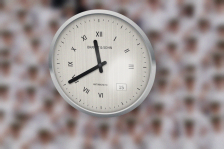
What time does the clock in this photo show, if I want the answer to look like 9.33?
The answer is 11.40
